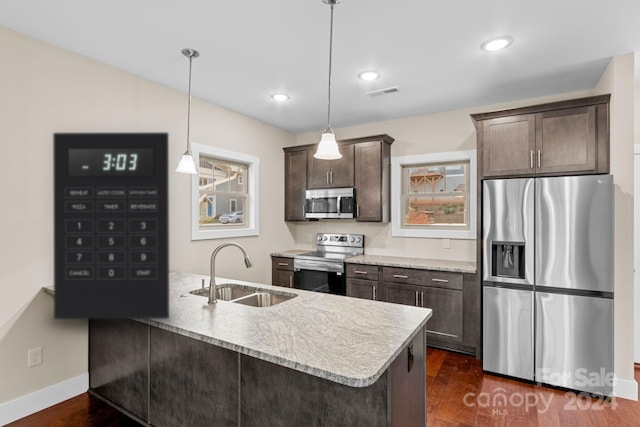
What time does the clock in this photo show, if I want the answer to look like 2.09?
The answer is 3.03
